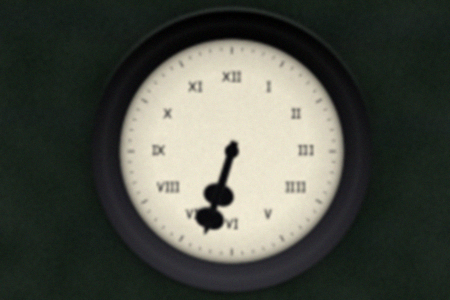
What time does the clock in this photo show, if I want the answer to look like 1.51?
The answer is 6.33
